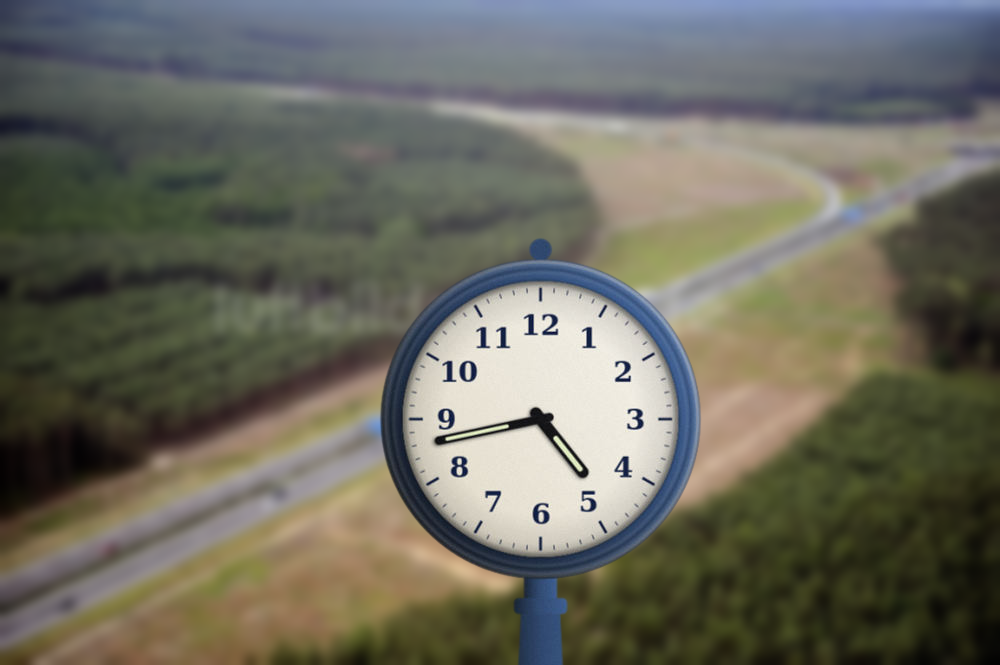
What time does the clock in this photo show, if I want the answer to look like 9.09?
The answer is 4.43
